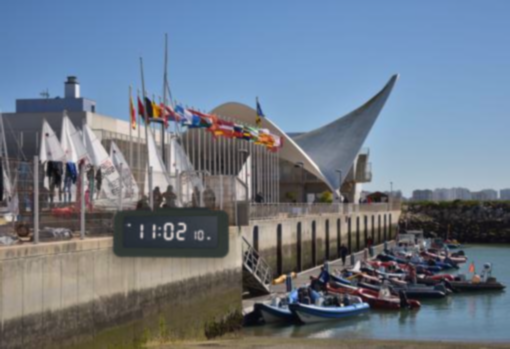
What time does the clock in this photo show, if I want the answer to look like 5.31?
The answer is 11.02
